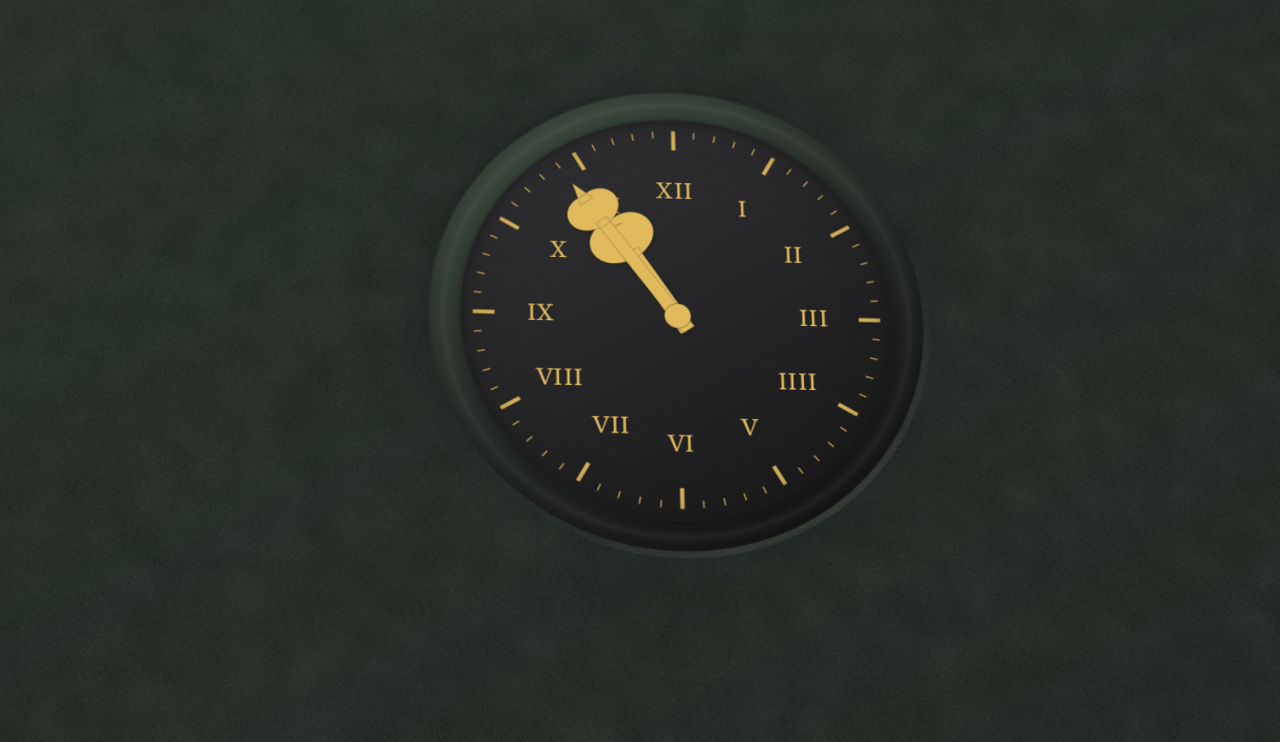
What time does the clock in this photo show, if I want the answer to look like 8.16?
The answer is 10.54
